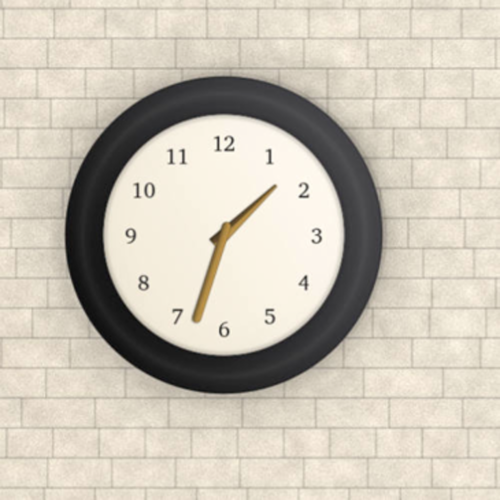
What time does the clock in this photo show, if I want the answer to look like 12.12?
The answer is 1.33
